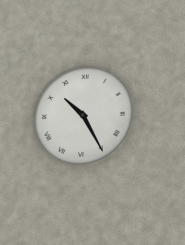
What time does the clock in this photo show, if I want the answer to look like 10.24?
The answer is 10.25
